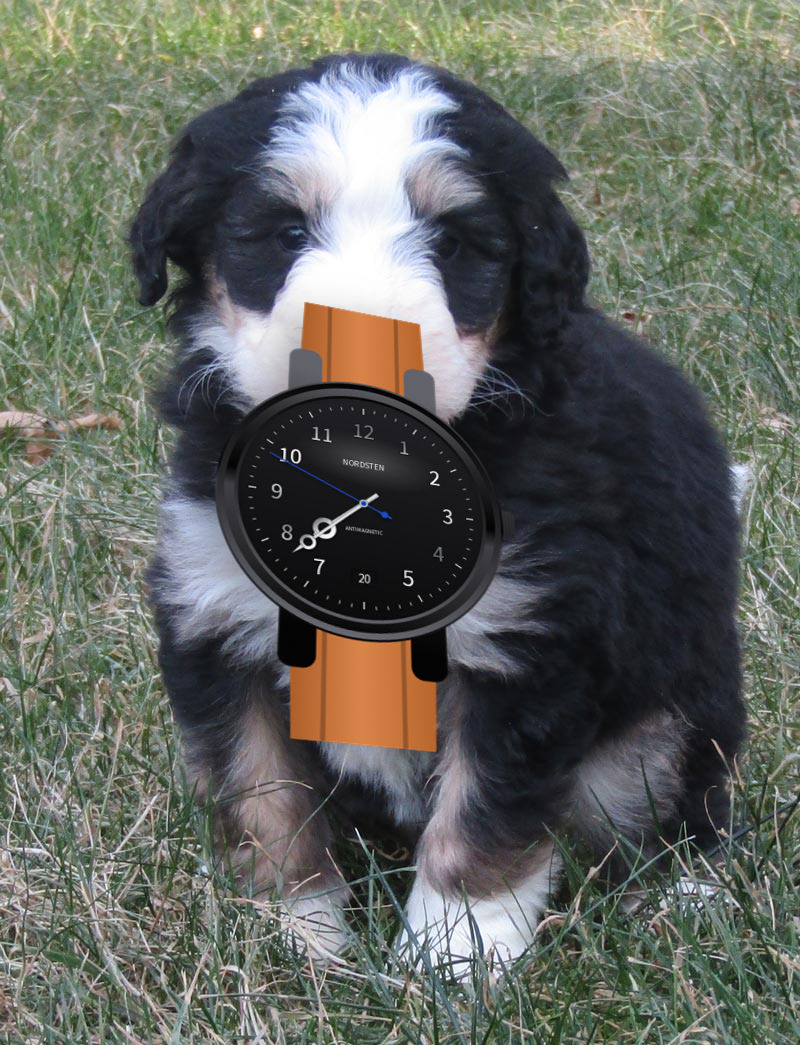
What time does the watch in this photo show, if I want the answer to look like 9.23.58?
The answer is 7.37.49
